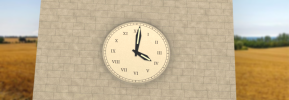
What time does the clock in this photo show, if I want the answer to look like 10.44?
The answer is 4.01
